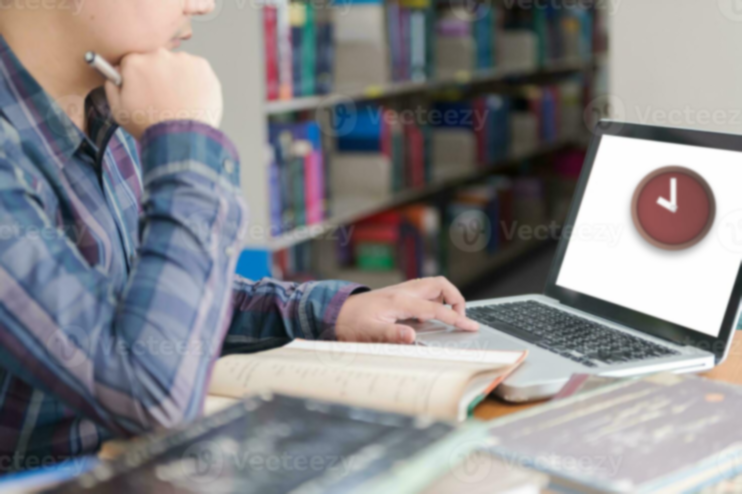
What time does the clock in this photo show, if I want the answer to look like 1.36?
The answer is 10.00
